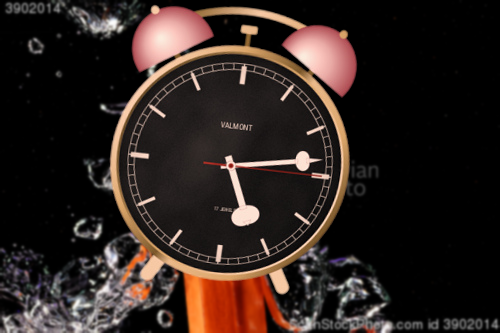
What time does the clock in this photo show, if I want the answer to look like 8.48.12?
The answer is 5.13.15
